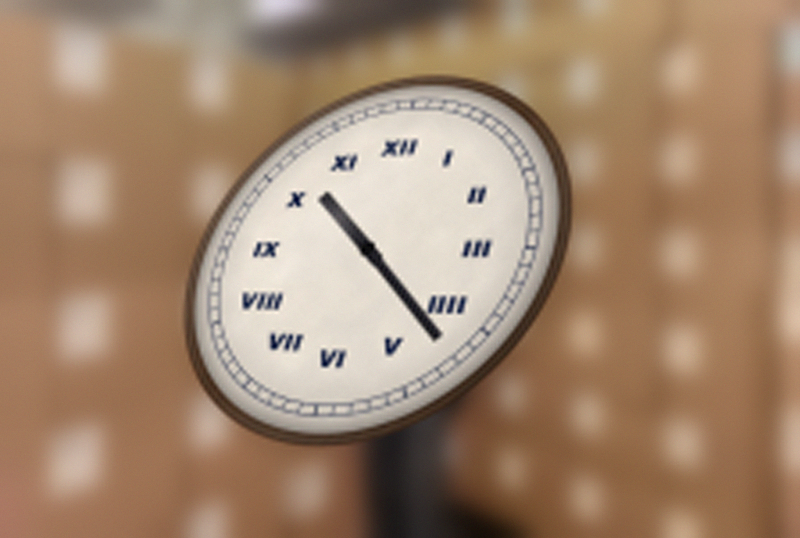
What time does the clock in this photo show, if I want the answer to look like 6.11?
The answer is 10.22
